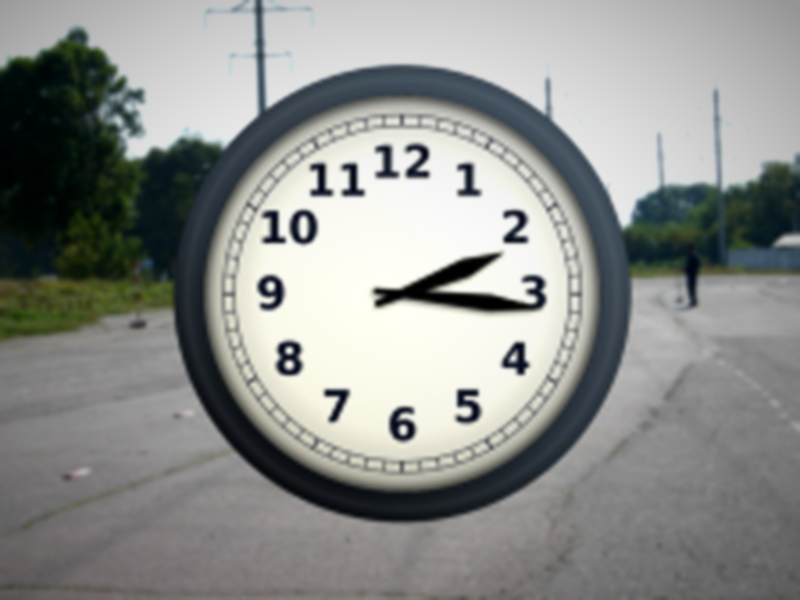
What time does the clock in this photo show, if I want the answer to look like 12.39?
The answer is 2.16
